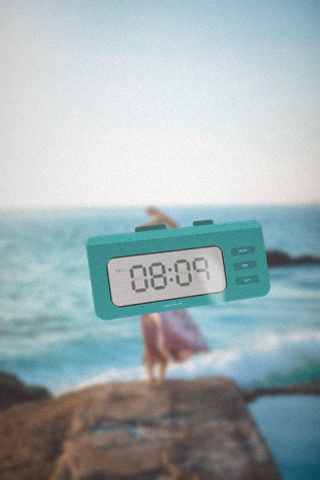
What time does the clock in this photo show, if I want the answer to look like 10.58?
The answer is 8.09
